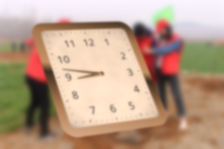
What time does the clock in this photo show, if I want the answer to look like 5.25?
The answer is 8.47
